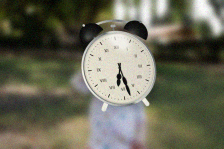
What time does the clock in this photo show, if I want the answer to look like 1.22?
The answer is 6.28
